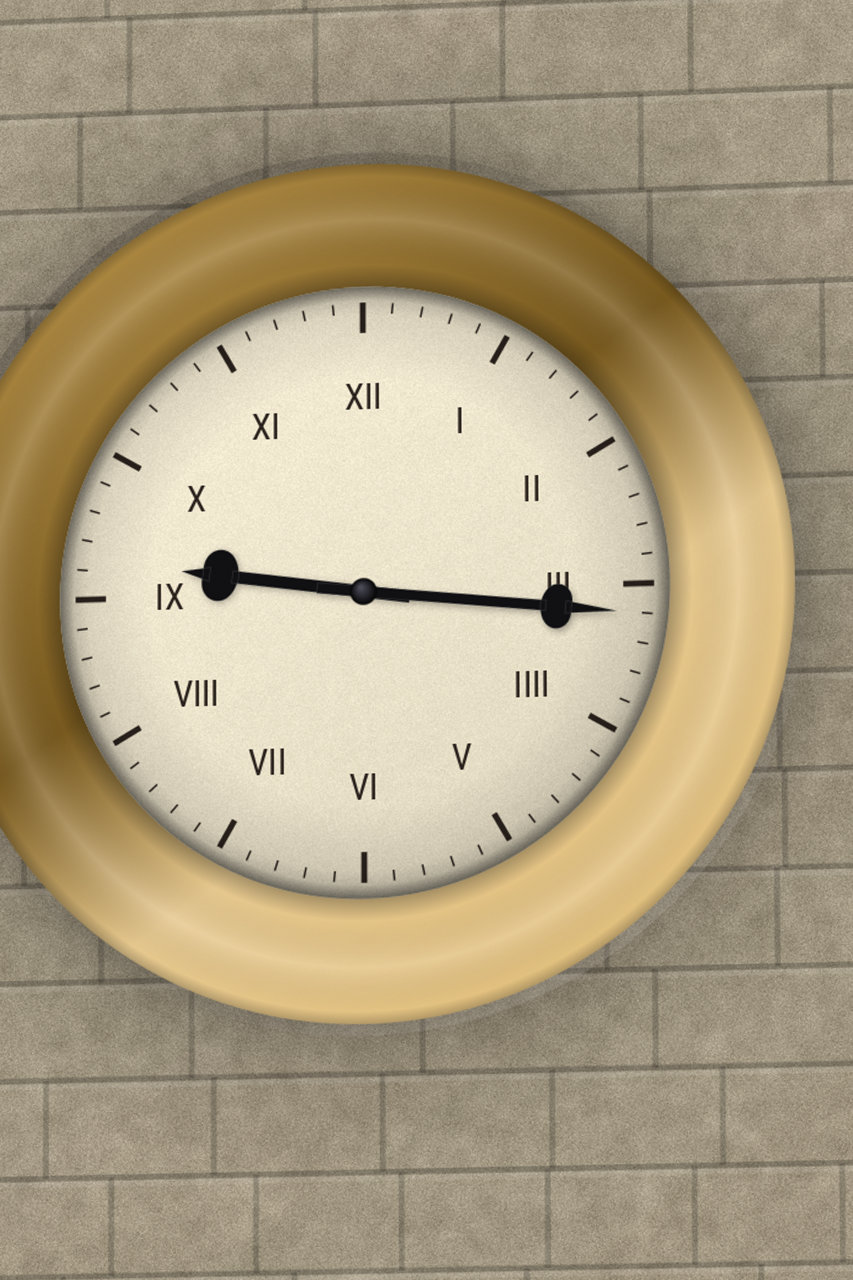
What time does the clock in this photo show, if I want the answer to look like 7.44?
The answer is 9.16
